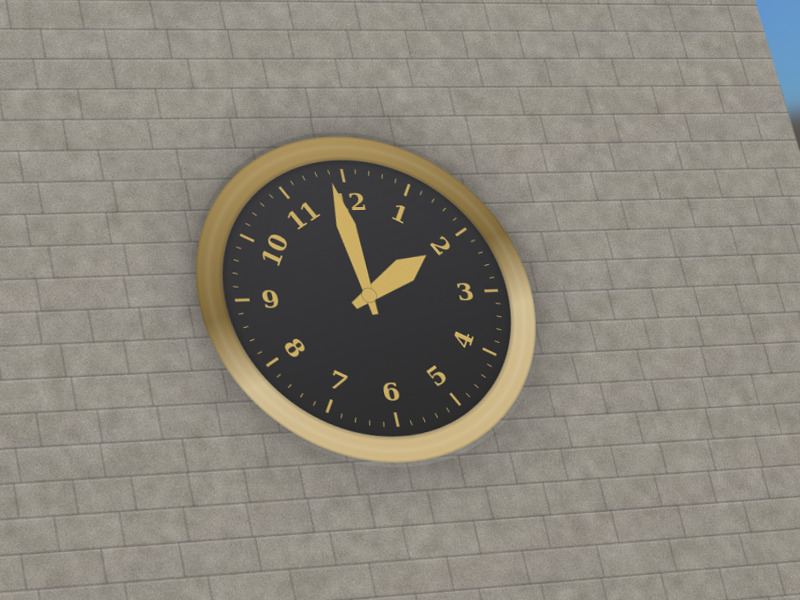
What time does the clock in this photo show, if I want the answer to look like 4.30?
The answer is 1.59
